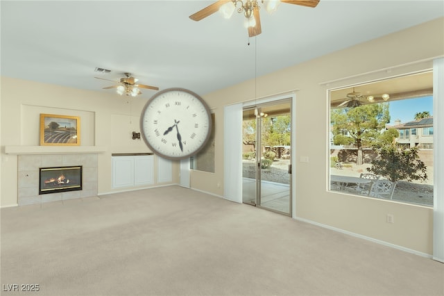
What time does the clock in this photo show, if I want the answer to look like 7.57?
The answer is 7.27
